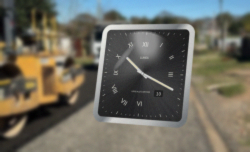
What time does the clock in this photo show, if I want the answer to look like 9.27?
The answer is 10.19
